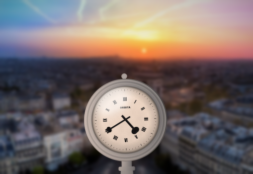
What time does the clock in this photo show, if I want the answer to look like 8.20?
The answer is 4.40
